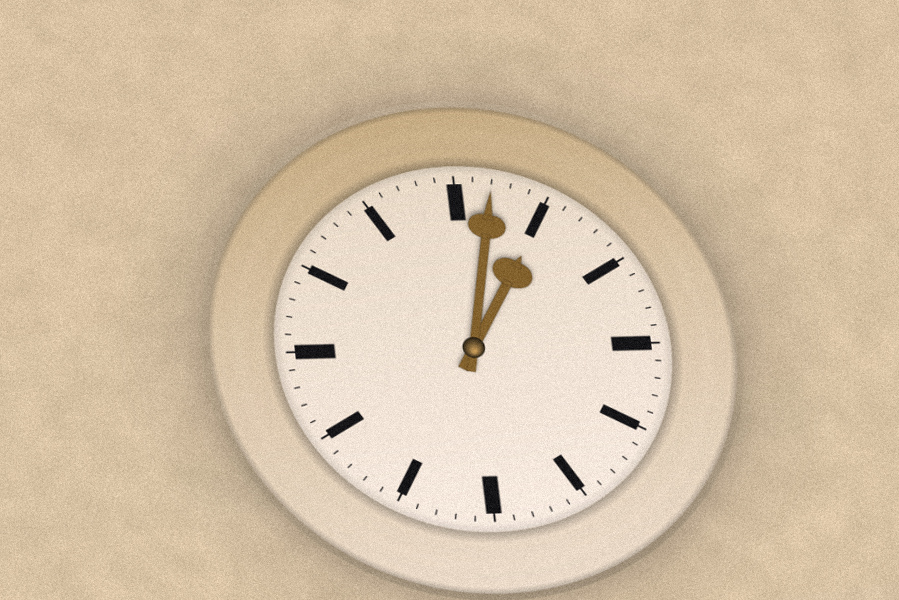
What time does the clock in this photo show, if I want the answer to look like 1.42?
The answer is 1.02
